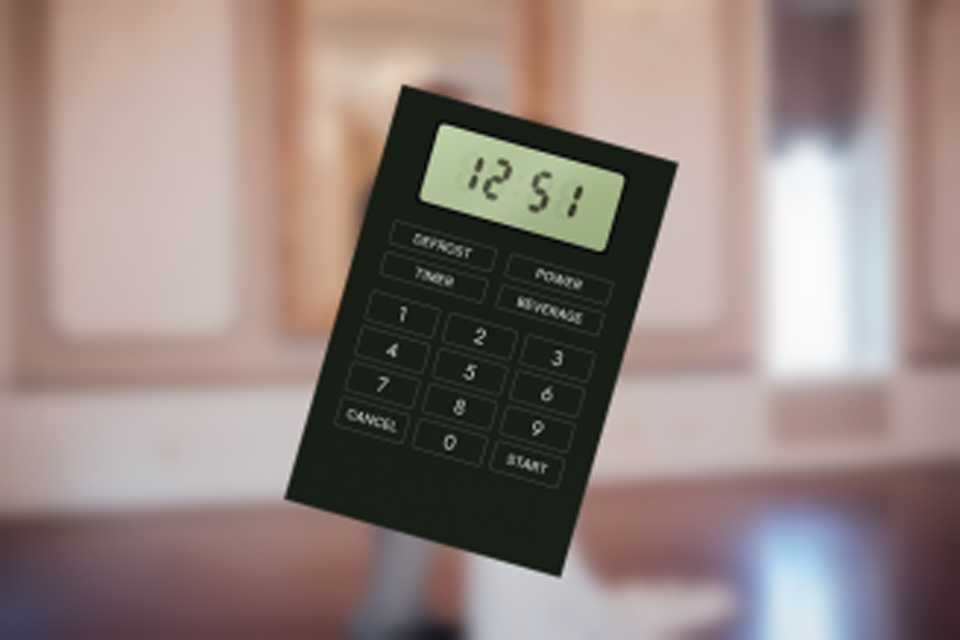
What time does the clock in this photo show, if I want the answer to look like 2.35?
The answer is 12.51
